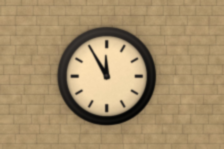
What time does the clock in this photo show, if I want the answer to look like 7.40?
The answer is 11.55
